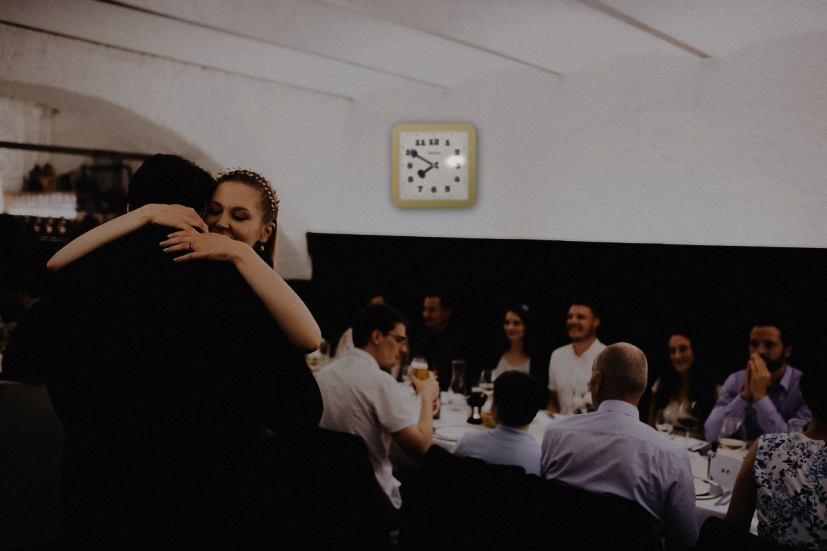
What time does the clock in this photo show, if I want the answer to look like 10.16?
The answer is 7.50
